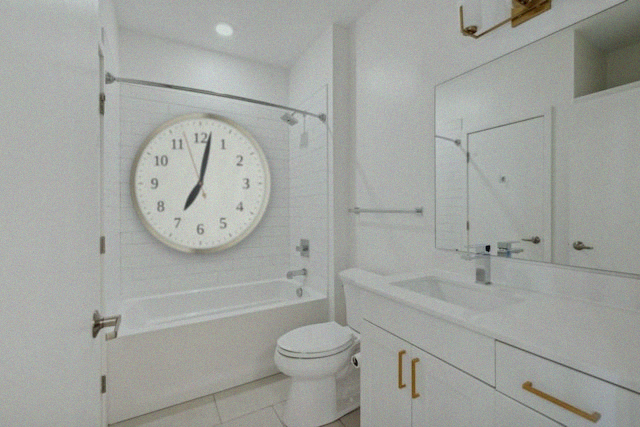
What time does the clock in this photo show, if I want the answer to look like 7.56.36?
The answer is 7.01.57
